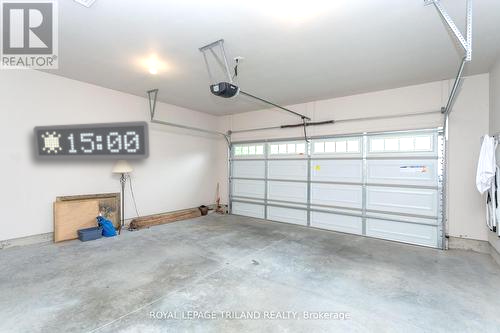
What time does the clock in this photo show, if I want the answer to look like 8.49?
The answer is 15.00
